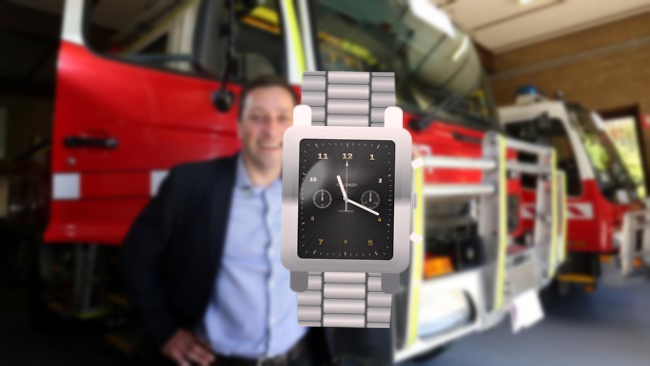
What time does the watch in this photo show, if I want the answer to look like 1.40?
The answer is 11.19
